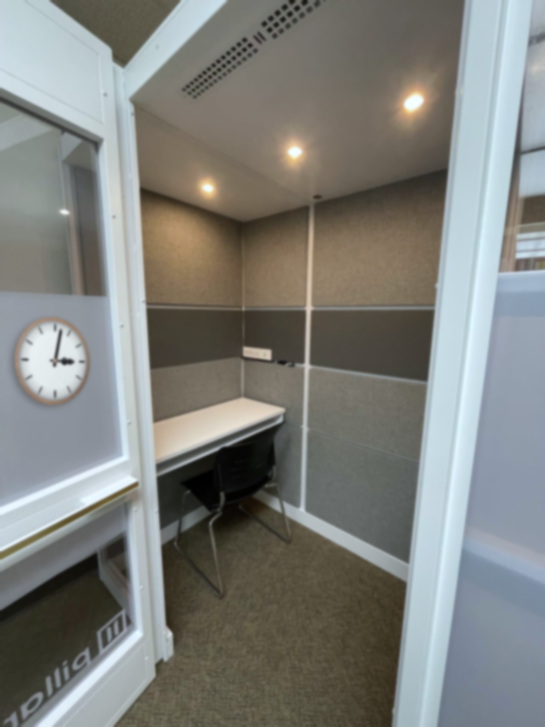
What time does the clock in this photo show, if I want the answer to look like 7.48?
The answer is 3.02
